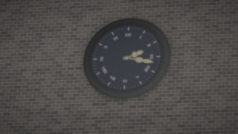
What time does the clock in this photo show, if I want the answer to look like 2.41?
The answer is 2.17
